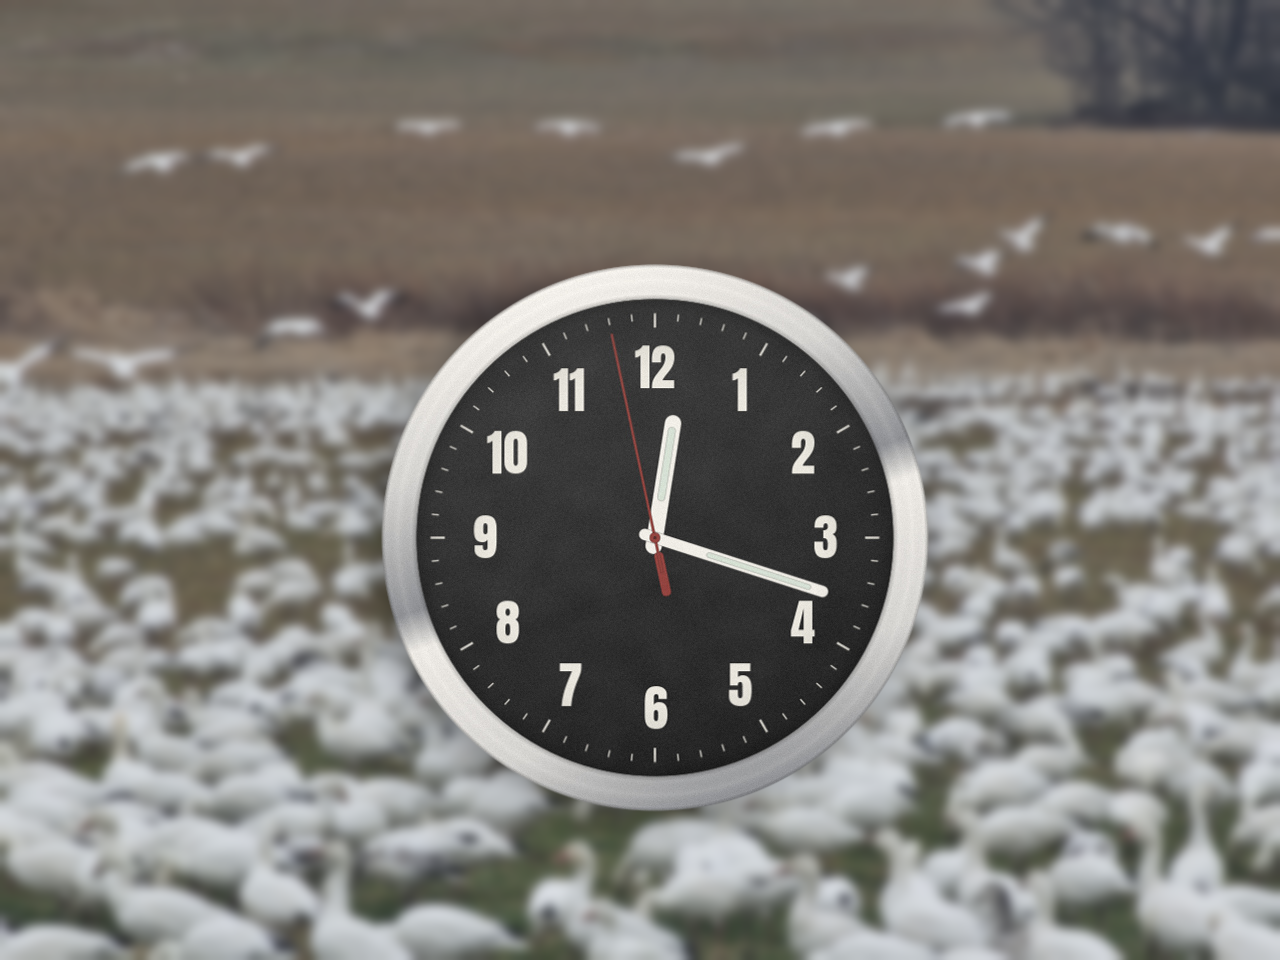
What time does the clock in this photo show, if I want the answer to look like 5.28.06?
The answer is 12.17.58
